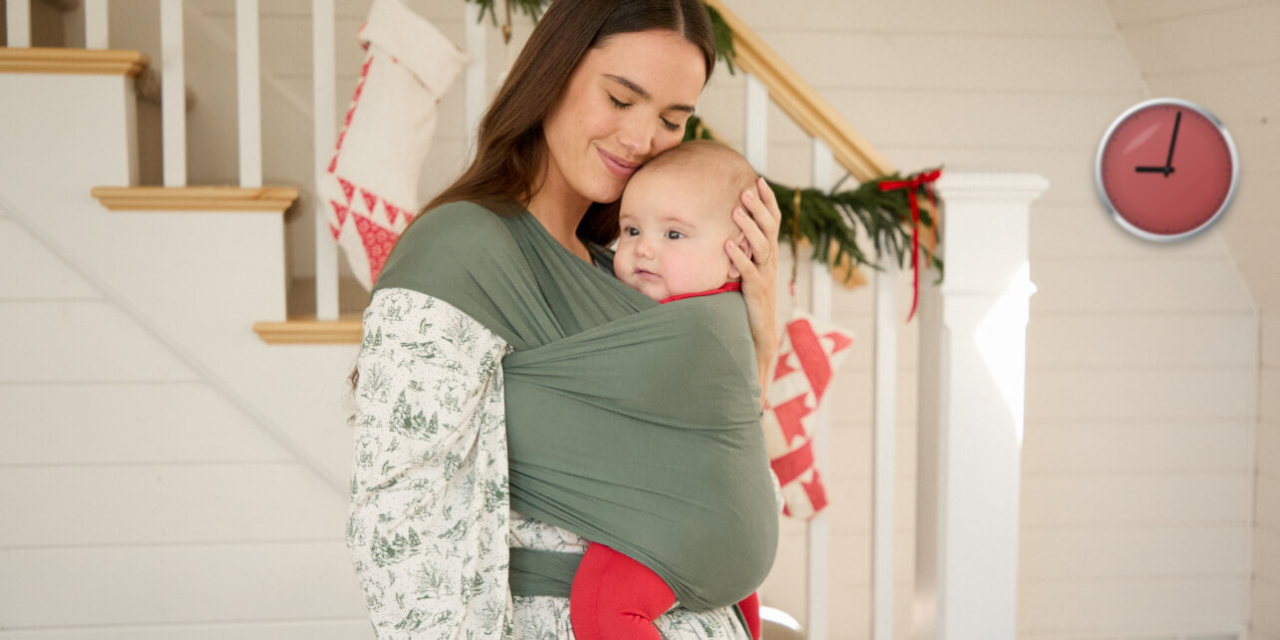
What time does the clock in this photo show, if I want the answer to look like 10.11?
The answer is 9.02
